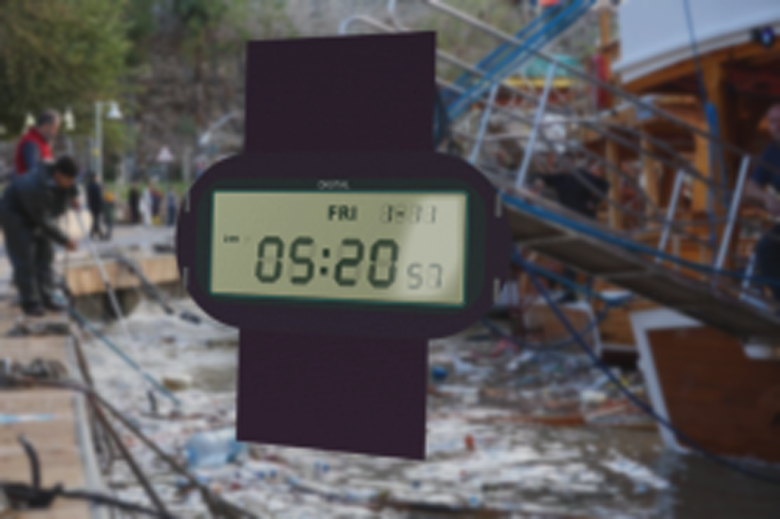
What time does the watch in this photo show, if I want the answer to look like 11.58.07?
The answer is 5.20.57
